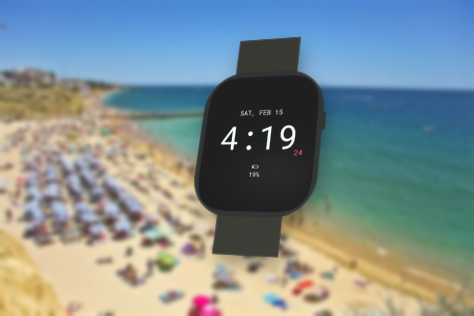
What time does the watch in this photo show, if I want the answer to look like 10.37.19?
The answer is 4.19.24
